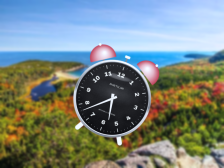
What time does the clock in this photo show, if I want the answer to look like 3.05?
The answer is 5.38
